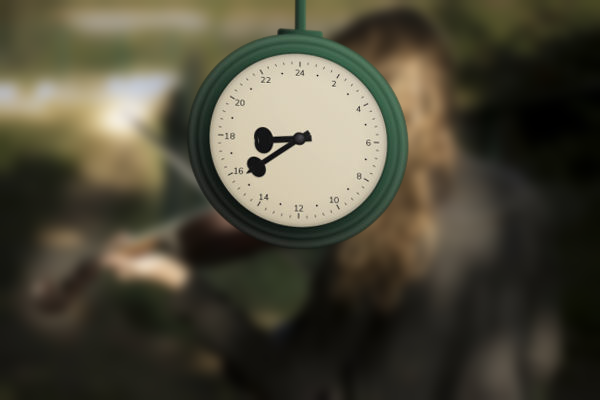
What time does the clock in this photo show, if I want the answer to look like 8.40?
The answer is 17.39
